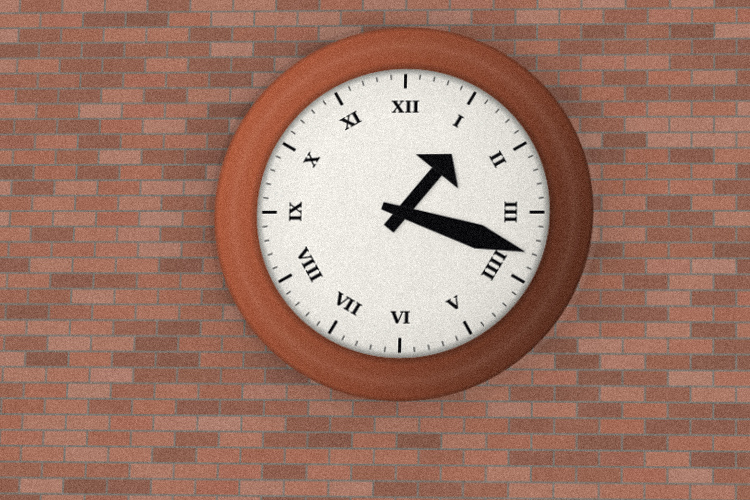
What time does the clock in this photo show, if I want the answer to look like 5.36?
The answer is 1.18
